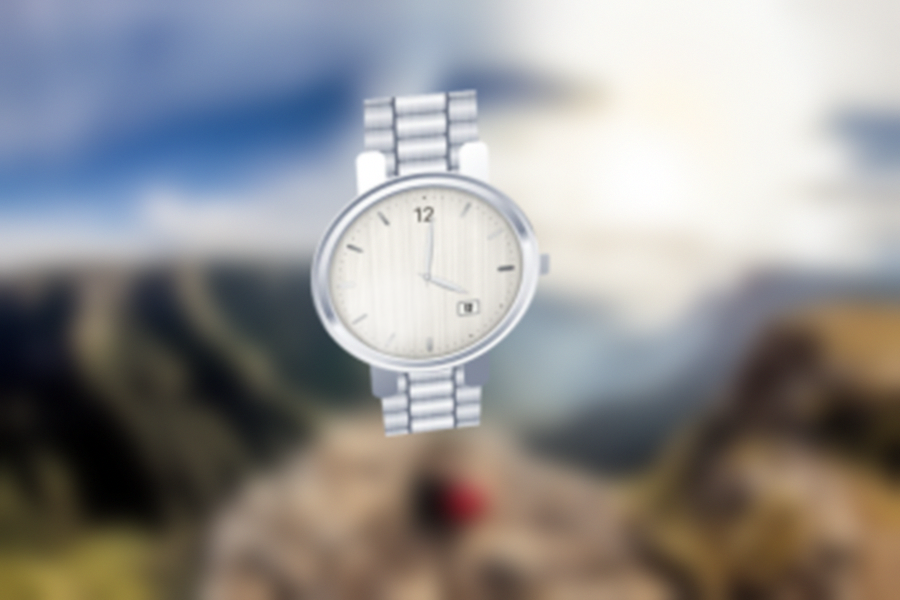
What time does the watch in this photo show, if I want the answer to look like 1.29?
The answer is 4.01
